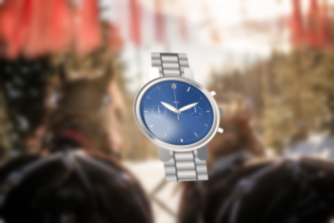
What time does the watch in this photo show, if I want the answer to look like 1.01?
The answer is 10.11
